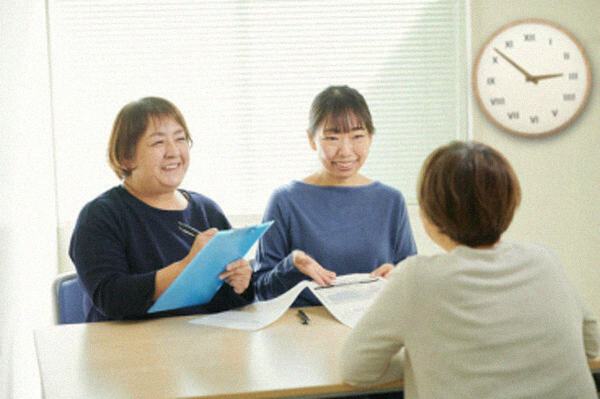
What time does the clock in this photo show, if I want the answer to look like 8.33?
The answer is 2.52
